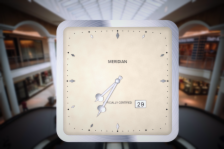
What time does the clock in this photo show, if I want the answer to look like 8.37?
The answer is 7.35
